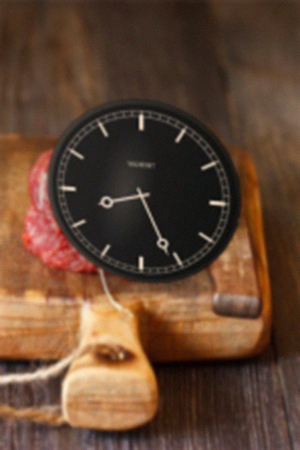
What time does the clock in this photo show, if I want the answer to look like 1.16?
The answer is 8.26
